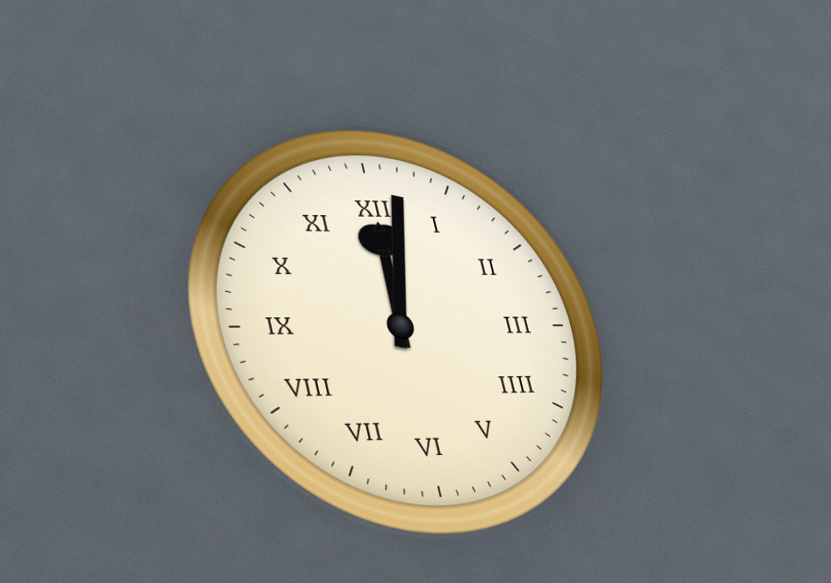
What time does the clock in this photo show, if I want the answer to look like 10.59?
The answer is 12.02
